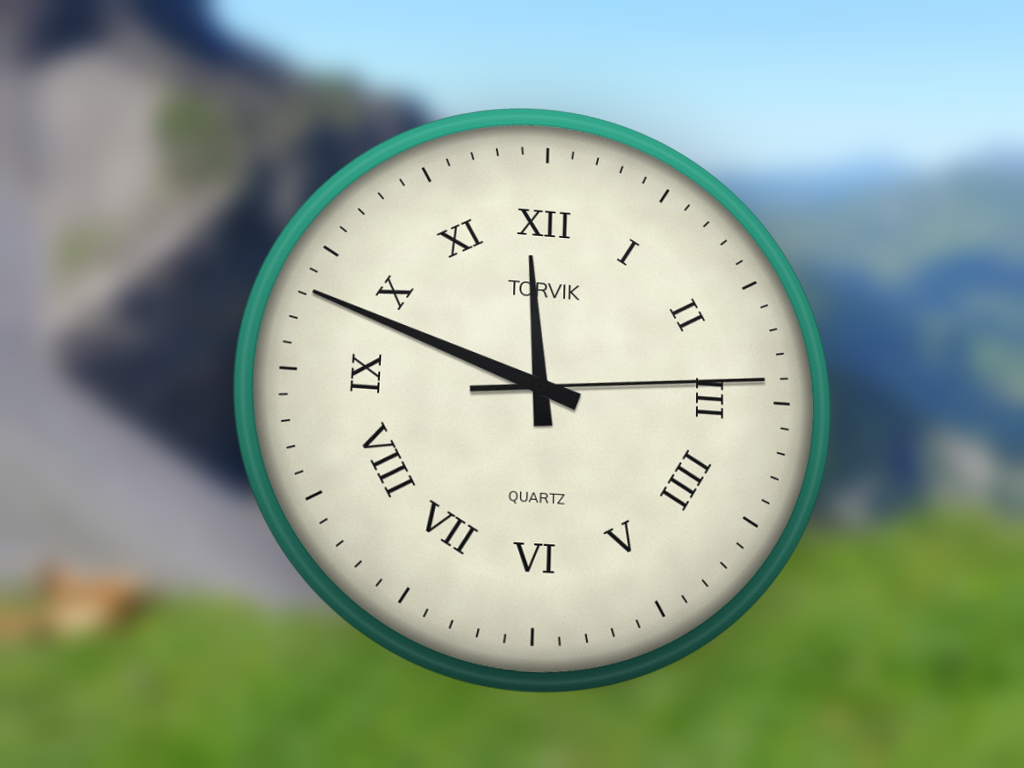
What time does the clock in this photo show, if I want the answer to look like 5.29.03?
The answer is 11.48.14
